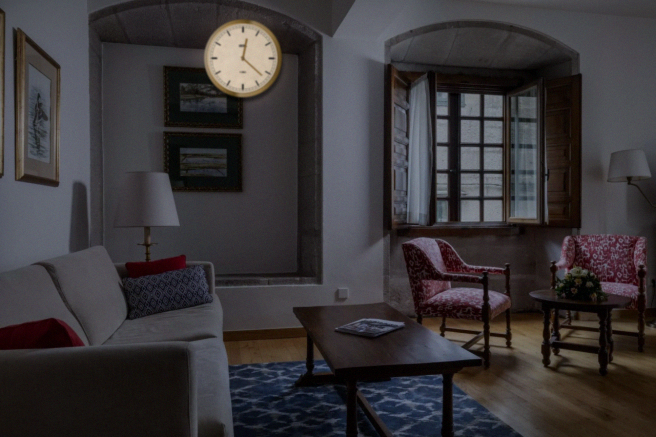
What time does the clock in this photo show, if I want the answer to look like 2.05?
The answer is 12.22
